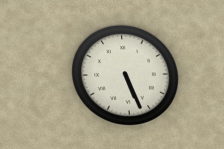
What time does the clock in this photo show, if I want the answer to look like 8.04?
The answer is 5.27
